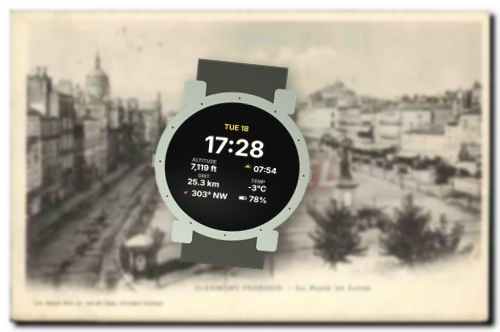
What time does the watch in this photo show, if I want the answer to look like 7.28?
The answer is 17.28
